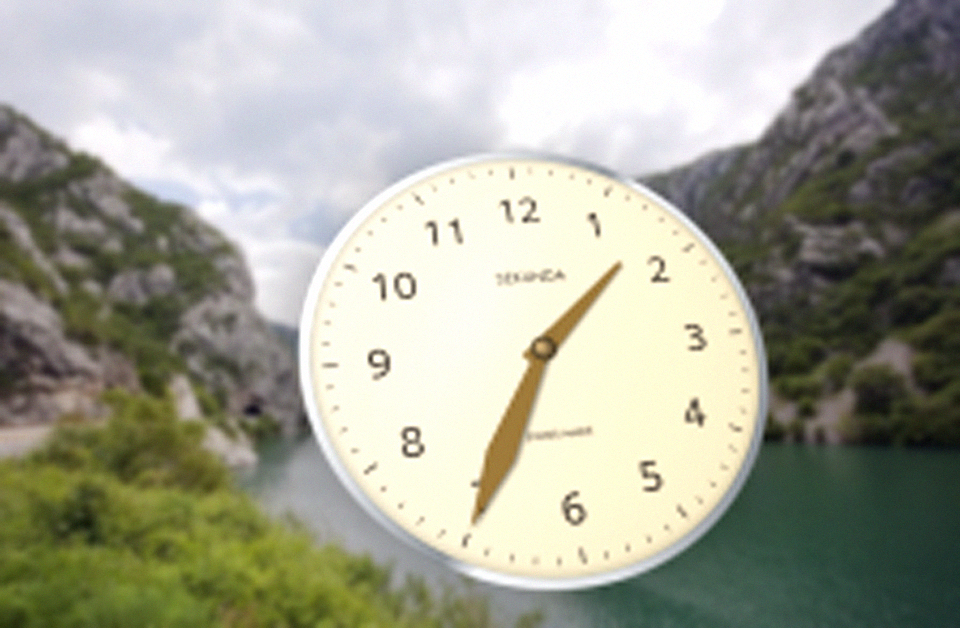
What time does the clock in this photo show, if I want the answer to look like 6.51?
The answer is 1.35
